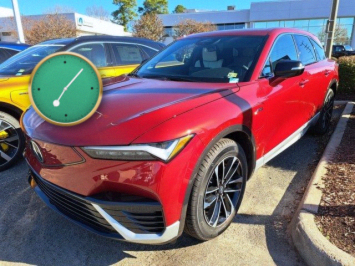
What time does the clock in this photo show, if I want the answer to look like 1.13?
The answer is 7.07
